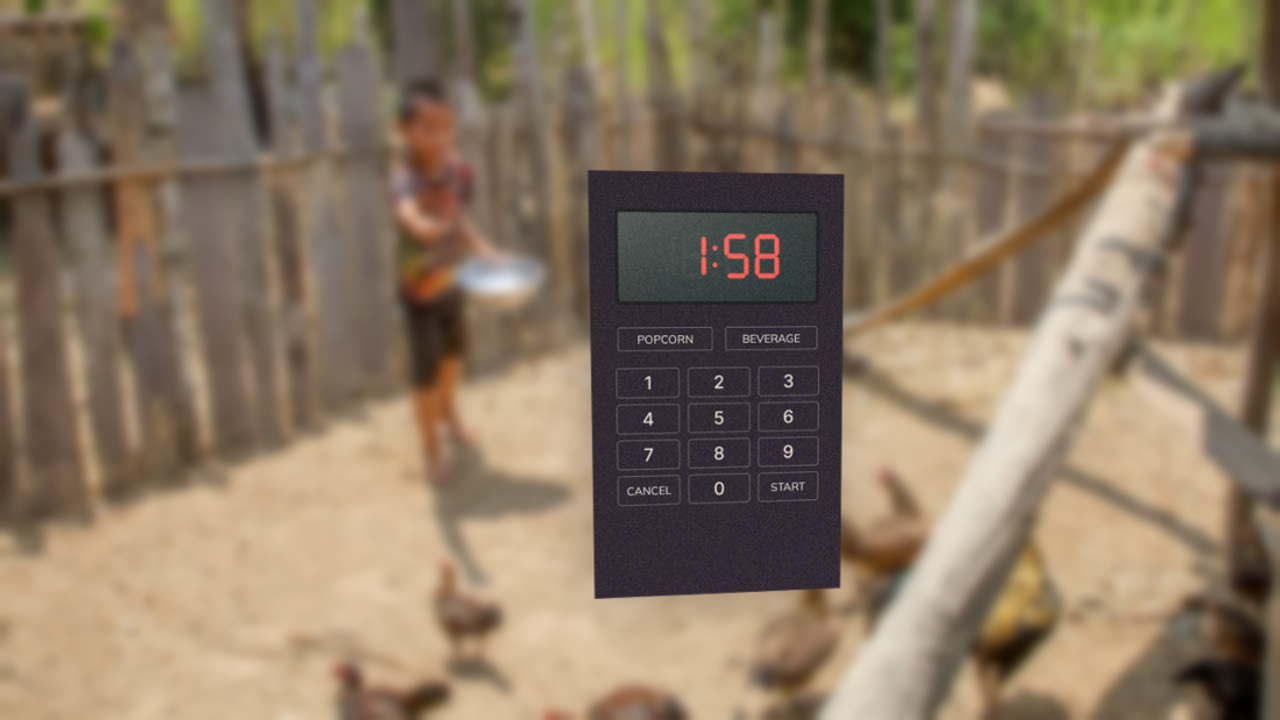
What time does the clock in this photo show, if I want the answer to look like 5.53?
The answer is 1.58
